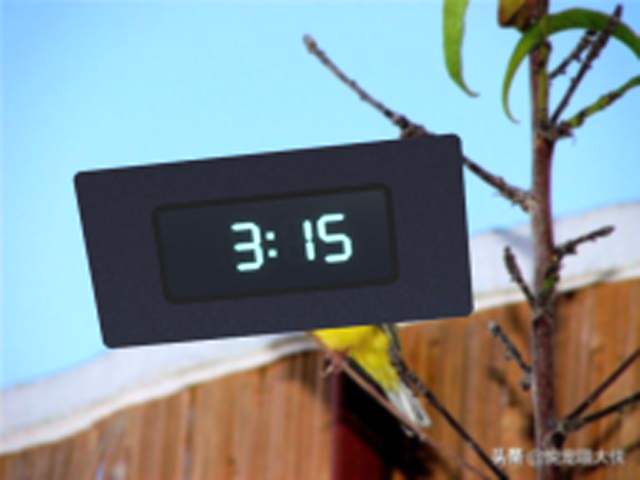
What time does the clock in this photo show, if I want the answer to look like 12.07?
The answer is 3.15
